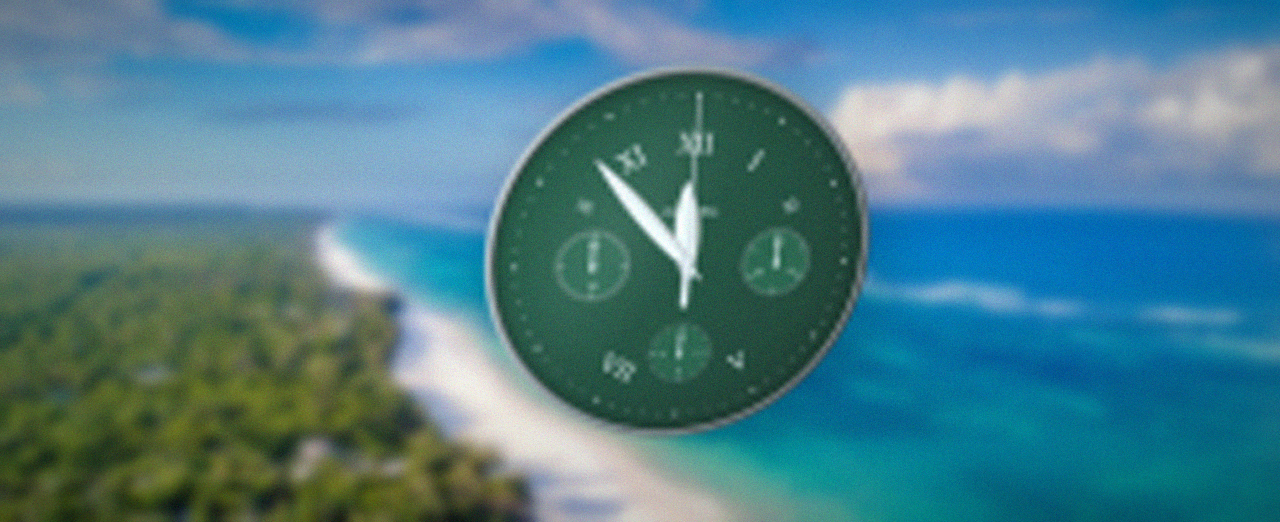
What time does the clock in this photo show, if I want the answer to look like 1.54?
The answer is 11.53
